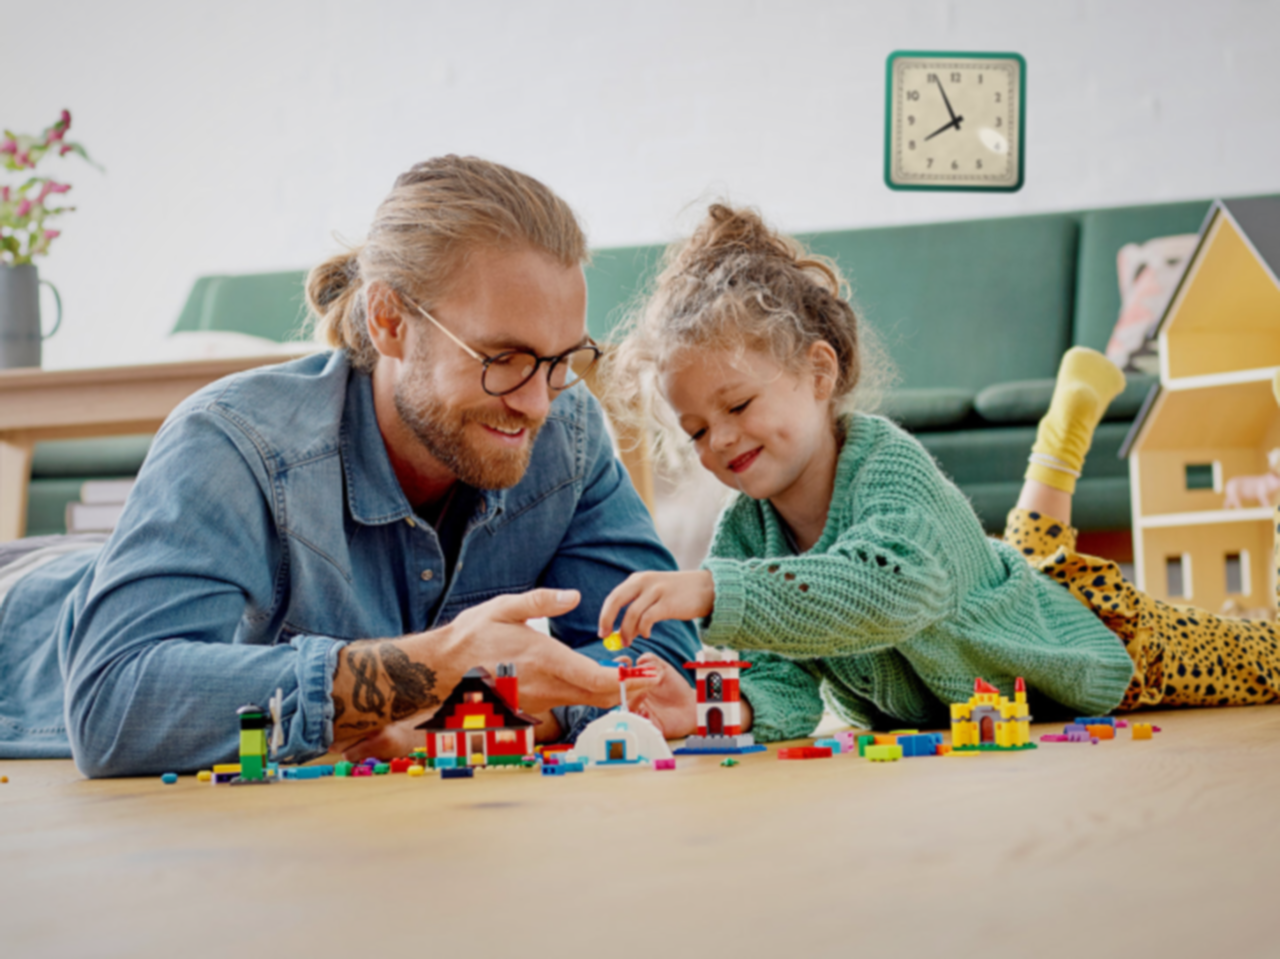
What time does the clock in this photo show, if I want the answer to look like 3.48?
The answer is 7.56
